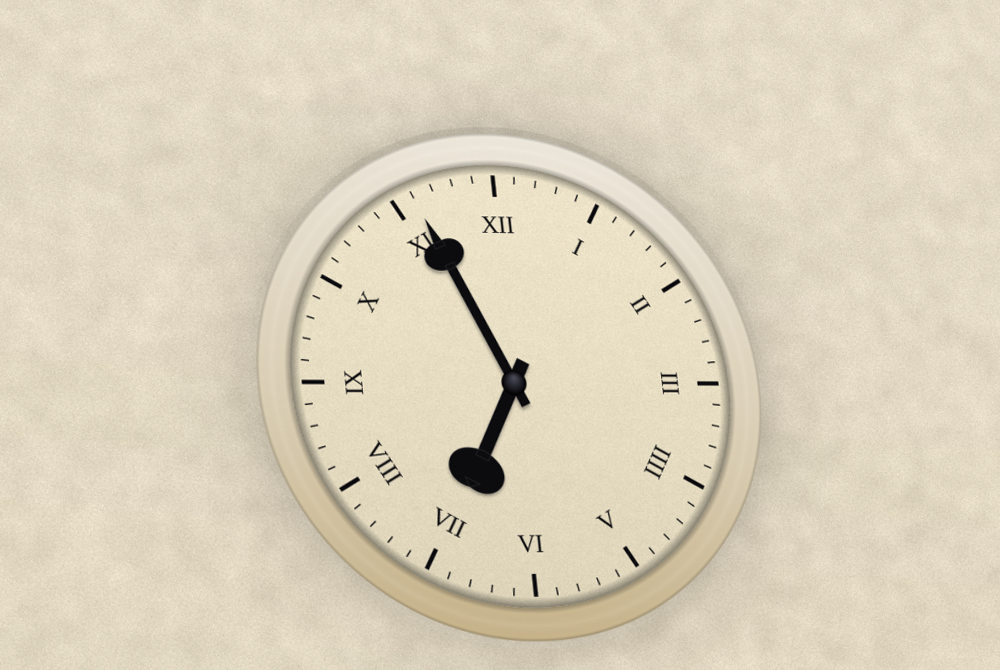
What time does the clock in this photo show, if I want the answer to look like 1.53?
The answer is 6.56
